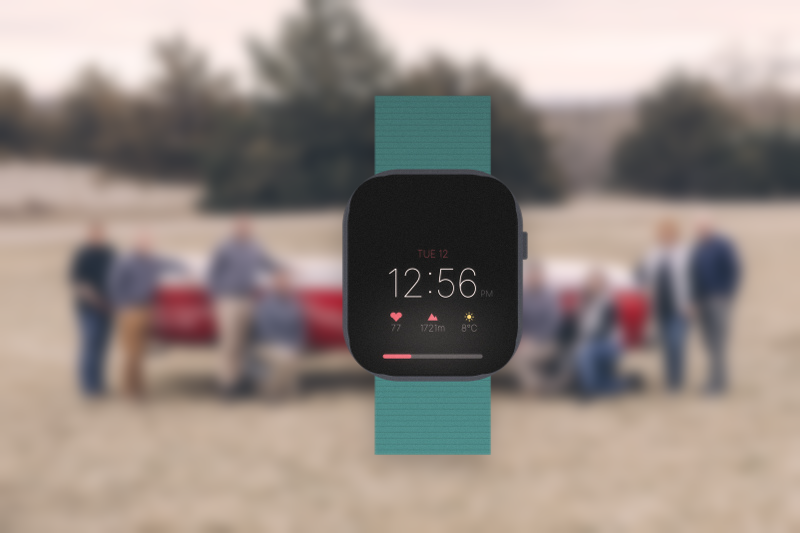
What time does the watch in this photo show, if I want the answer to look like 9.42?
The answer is 12.56
